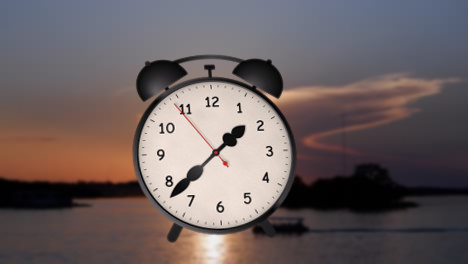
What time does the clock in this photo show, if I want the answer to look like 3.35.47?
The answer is 1.37.54
